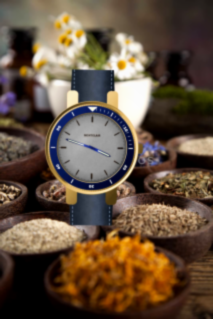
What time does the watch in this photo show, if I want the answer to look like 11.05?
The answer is 3.48
